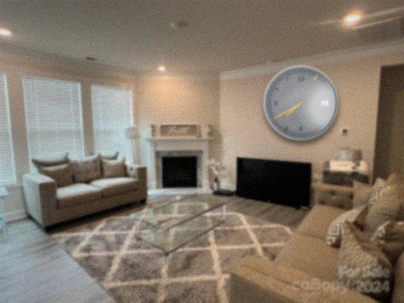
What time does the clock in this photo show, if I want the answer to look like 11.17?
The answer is 7.40
